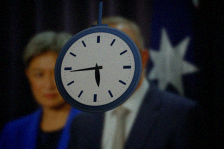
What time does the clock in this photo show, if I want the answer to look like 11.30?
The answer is 5.44
